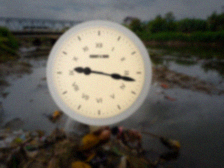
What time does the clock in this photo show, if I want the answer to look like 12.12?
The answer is 9.17
